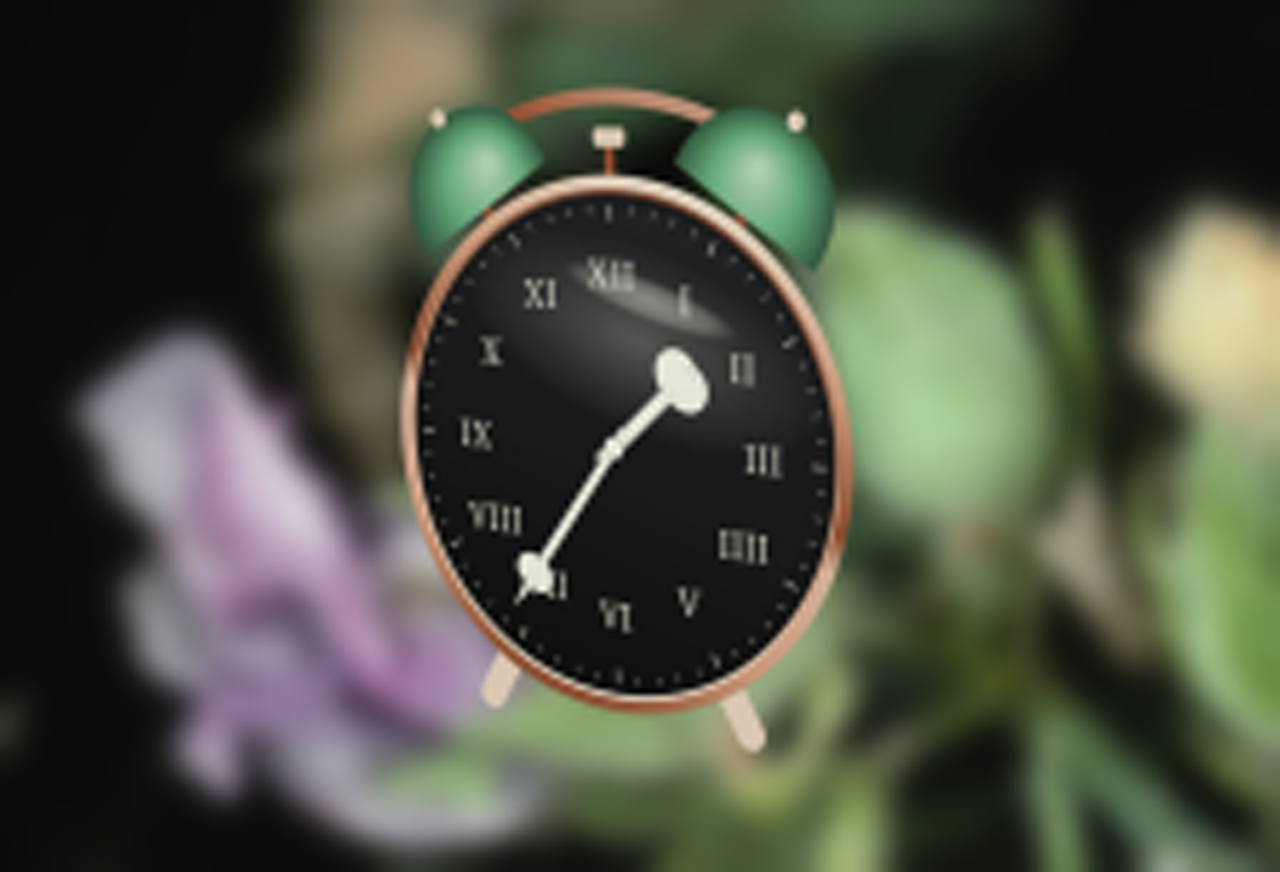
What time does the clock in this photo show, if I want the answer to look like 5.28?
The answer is 1.36
